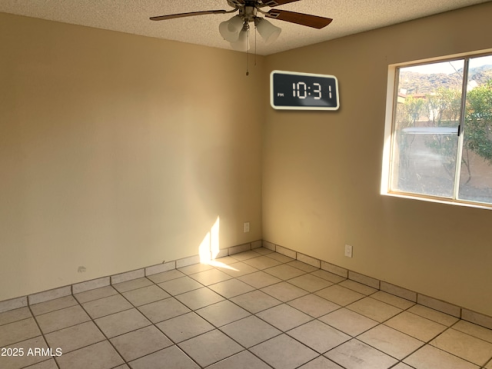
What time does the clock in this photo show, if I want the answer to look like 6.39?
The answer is 10.31
